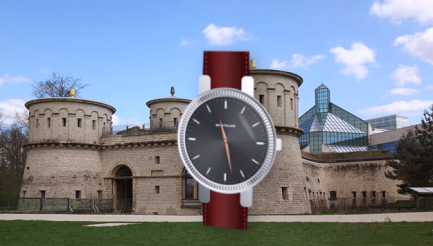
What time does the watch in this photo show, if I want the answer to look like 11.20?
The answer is 11.28
